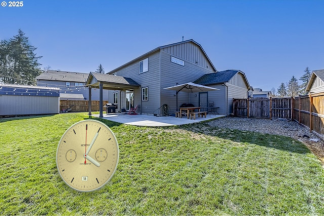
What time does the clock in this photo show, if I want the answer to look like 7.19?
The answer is 4.05
